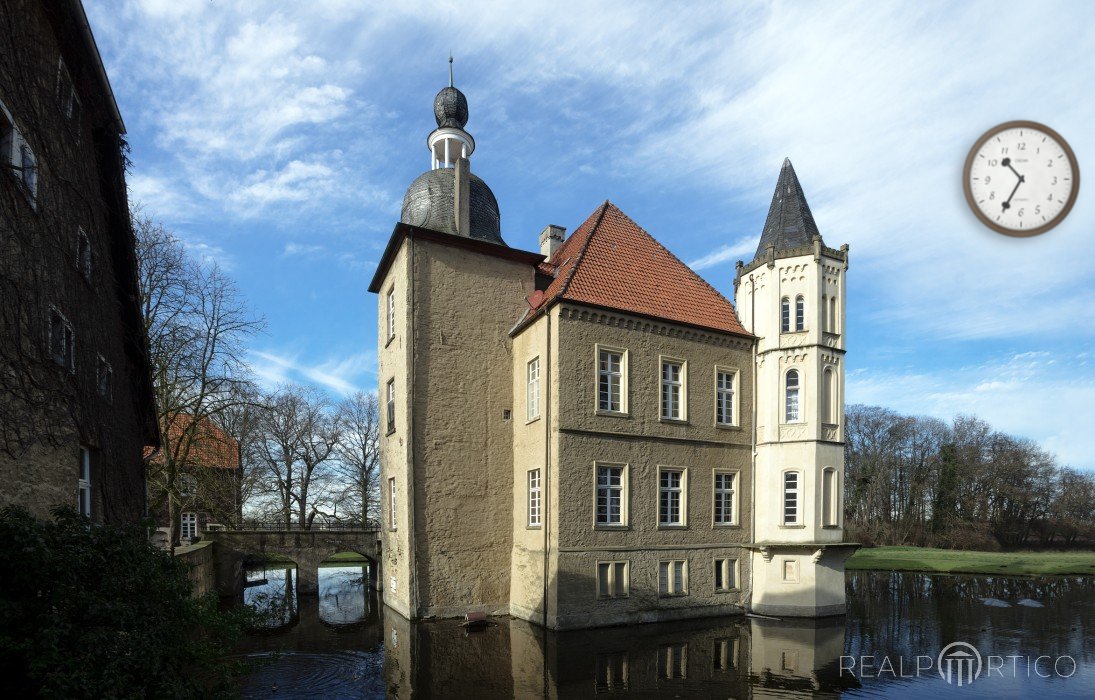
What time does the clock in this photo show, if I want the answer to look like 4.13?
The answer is 10.35
